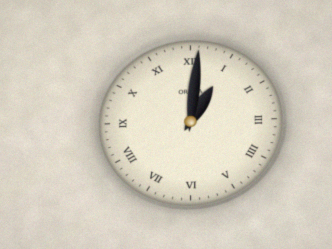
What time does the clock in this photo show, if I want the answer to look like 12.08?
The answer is 1.01
